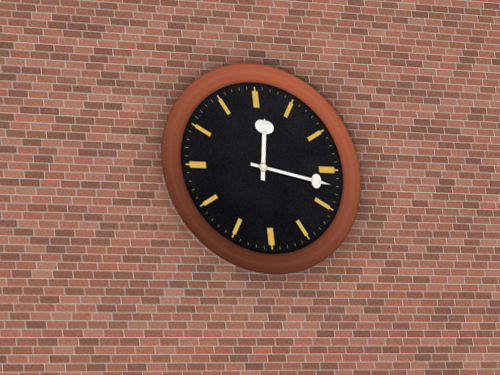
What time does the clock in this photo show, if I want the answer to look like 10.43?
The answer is 12.17
